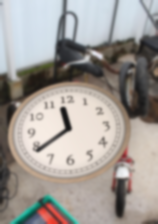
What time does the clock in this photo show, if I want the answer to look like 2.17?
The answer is 11.39
